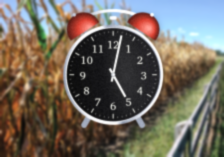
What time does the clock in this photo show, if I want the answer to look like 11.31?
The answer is 5.02
